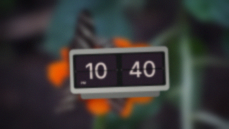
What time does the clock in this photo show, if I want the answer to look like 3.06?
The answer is 10.40
